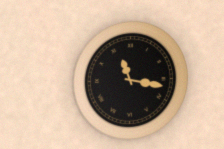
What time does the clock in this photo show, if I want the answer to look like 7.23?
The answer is 11.17
